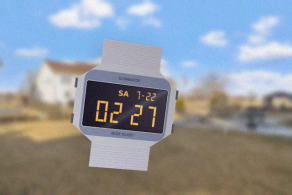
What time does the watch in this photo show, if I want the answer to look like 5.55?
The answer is 2.27
